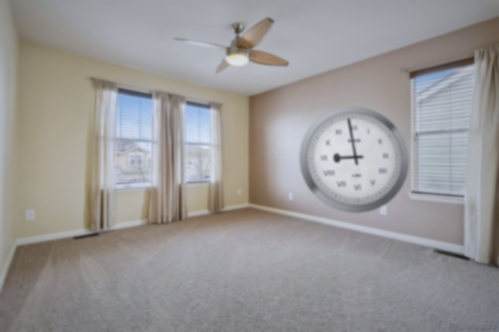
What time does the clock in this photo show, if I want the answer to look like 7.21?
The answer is 8.59
